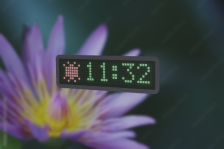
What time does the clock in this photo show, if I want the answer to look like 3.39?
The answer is 11.32
